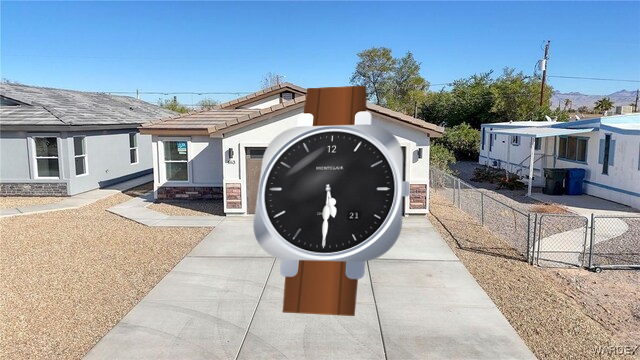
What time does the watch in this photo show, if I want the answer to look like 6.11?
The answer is 5.30
